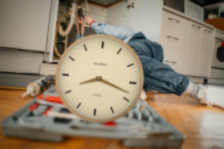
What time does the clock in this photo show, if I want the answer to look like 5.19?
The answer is 8.18
